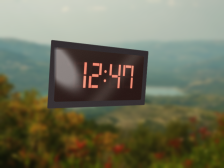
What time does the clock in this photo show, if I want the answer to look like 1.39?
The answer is 12.47
